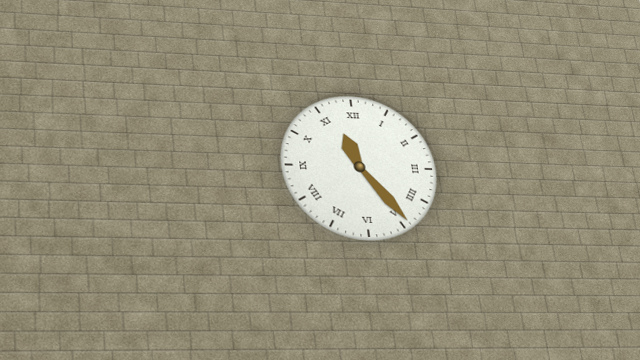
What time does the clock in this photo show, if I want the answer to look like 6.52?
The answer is 11.24
